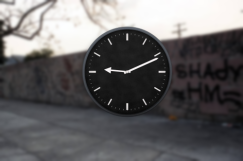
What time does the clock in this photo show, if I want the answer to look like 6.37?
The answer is 9.11
